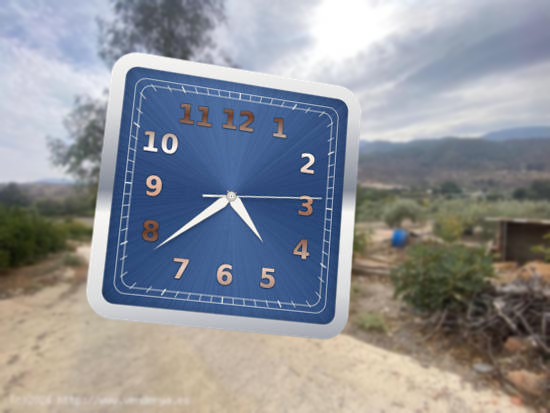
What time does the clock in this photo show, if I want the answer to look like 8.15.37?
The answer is 4.38.14
